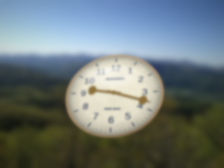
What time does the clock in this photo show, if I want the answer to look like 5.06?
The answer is 9.18
